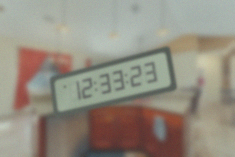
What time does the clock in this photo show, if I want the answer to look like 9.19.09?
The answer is 12.33.23
